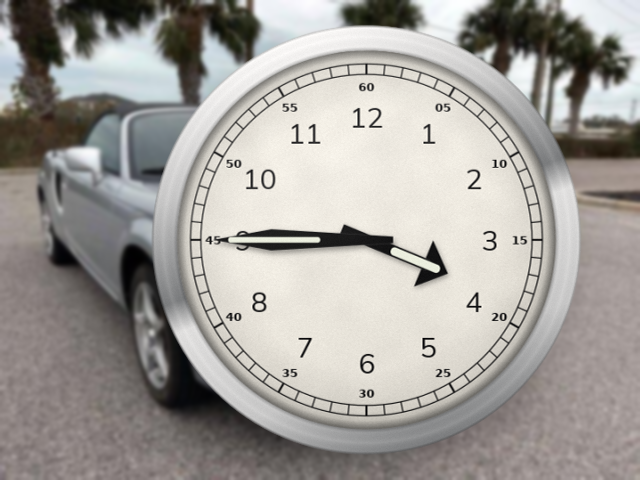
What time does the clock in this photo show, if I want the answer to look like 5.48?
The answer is 3.45
